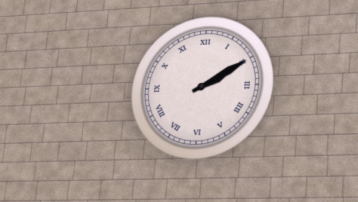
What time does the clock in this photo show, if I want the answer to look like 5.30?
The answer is 2.10
